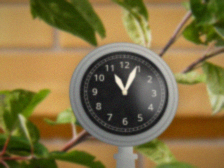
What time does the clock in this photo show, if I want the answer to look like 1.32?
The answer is 11.04
